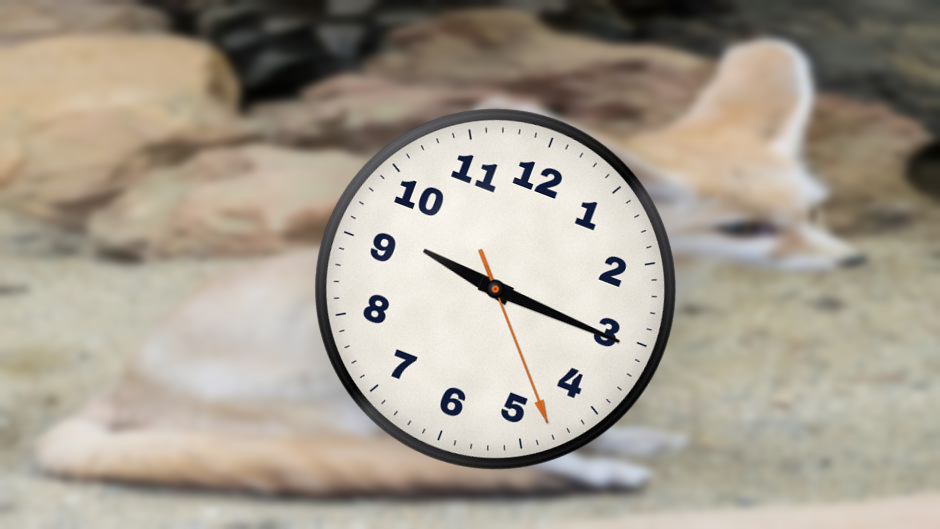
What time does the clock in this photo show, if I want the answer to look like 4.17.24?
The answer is 9.15.23
